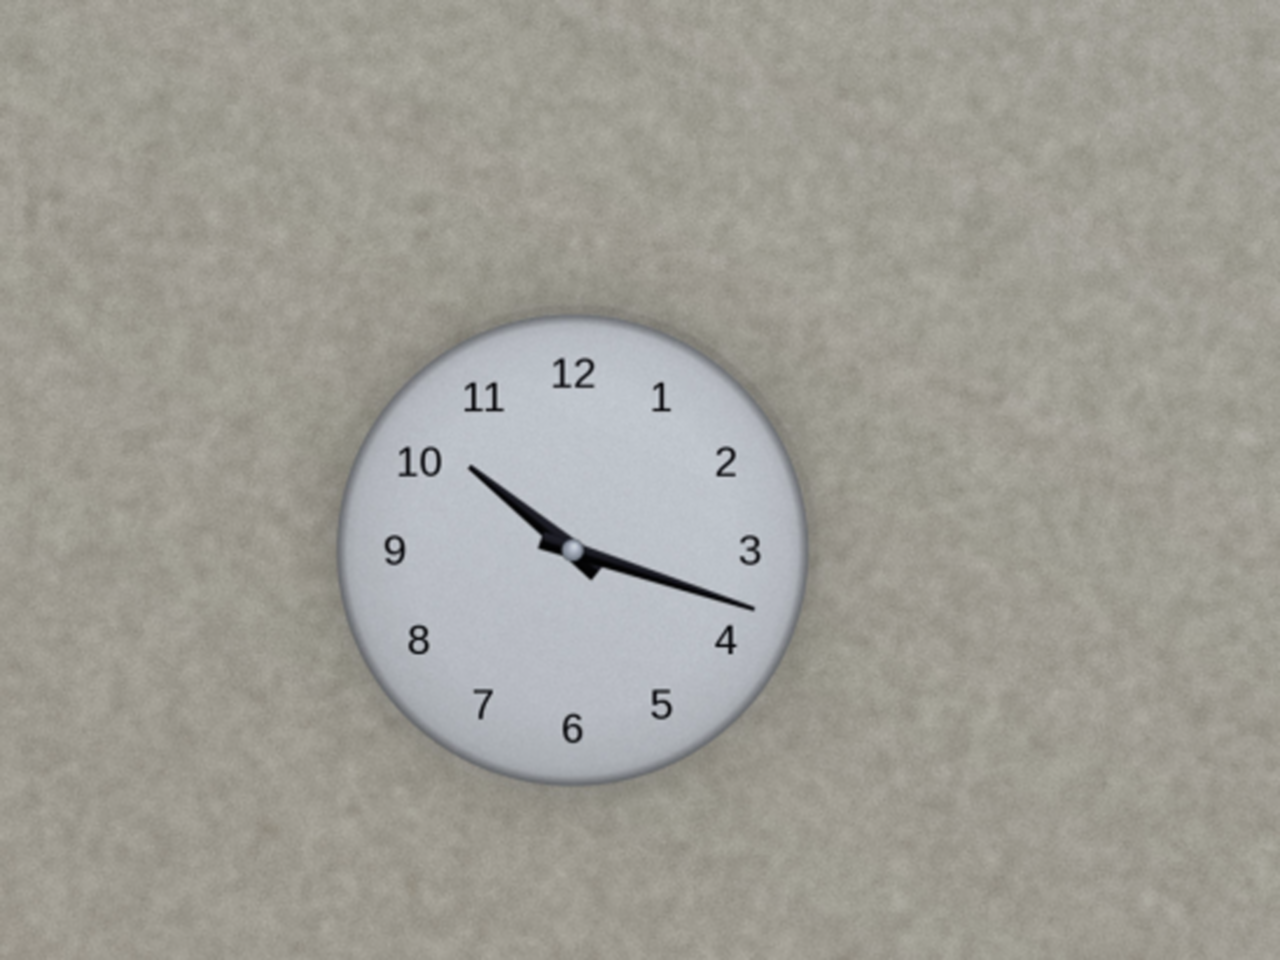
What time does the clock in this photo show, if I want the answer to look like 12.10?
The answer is 10.18
